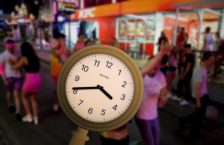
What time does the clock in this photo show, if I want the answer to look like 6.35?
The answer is 3.41
